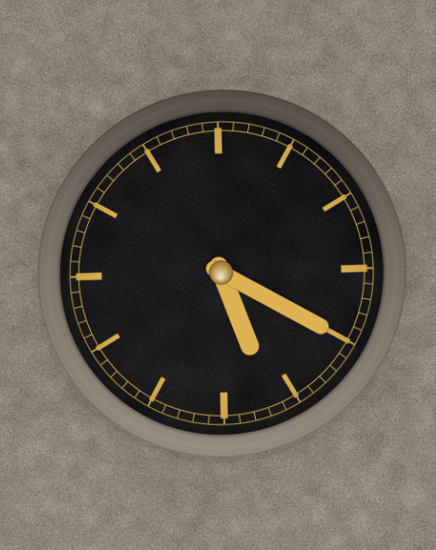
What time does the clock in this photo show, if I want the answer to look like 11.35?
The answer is 5.20
